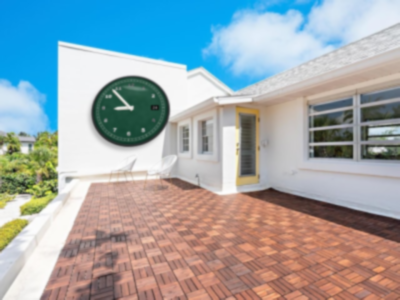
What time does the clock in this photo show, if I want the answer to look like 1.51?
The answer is 8.53
